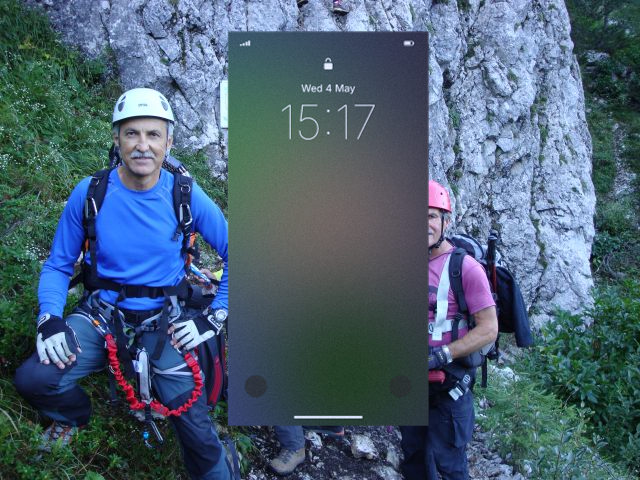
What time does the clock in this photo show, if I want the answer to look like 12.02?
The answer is 15.17
